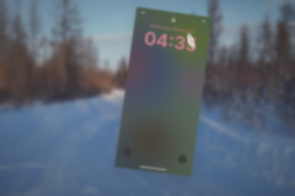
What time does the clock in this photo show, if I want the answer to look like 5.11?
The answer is 4.35
